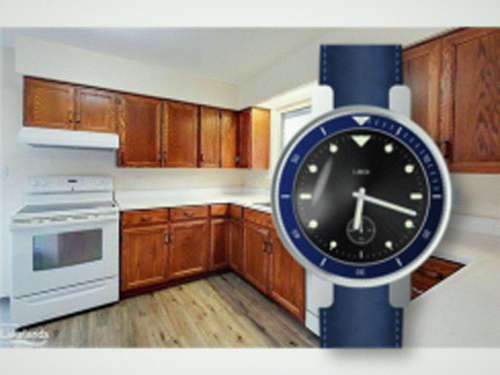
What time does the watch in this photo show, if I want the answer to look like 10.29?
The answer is 6.18
